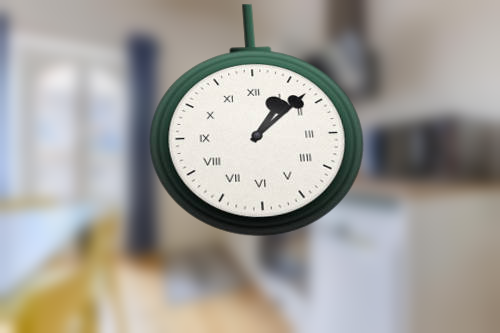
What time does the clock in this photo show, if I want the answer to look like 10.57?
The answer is 1.08
